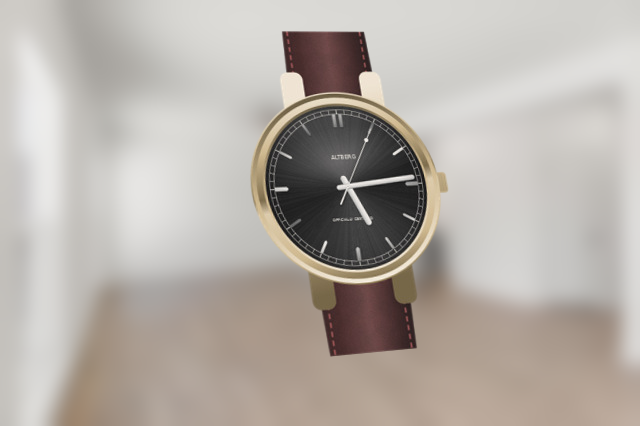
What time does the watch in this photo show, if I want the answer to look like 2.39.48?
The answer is 5.14.05
